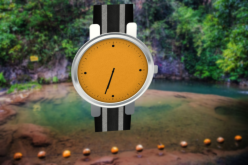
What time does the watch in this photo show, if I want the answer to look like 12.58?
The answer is 6.33
